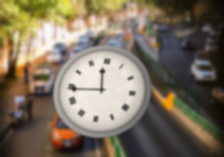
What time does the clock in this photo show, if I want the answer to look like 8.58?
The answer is 11.44
